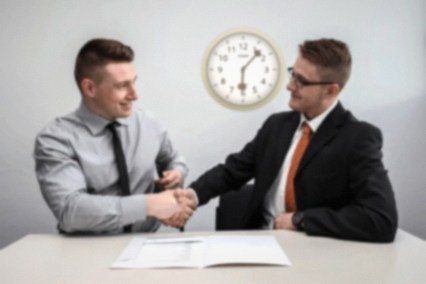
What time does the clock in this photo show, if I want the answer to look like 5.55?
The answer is 6.07
